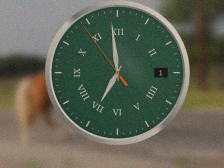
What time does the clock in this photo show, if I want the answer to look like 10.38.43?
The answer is 6.58.54
